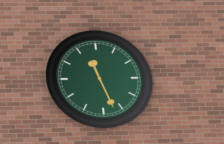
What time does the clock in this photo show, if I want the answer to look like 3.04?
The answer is 11.27
